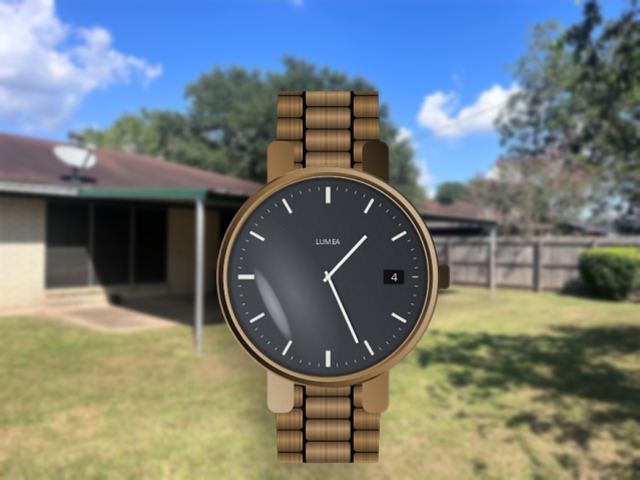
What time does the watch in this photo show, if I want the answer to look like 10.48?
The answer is 1.26
